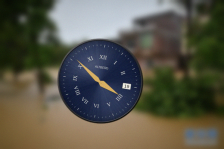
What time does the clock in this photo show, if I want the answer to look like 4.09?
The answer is 3.51
